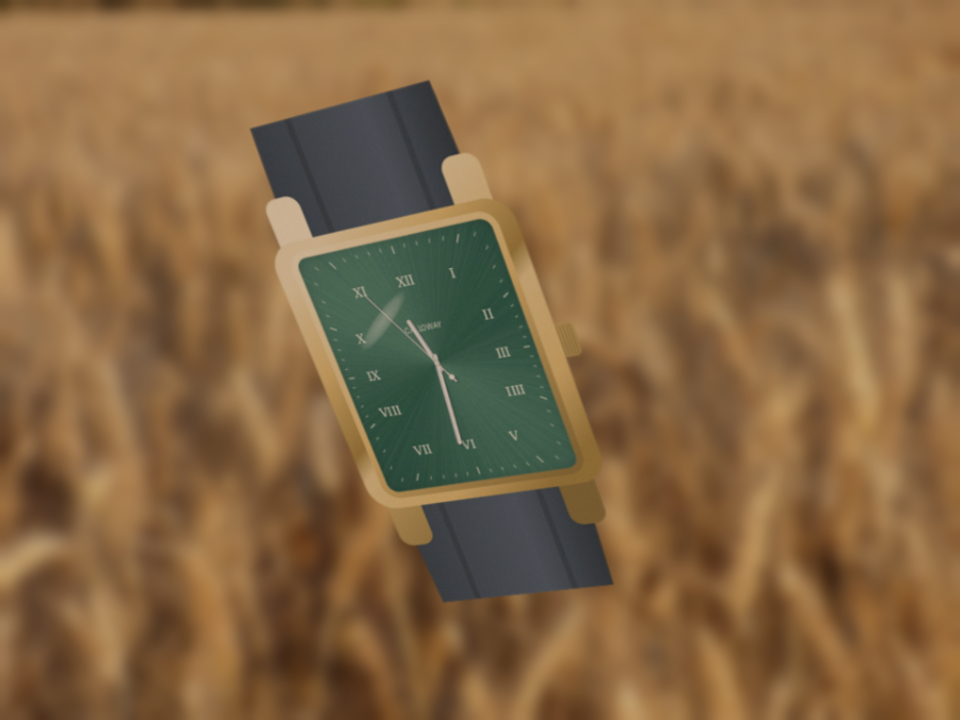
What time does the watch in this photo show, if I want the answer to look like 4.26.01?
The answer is 11.30.55
